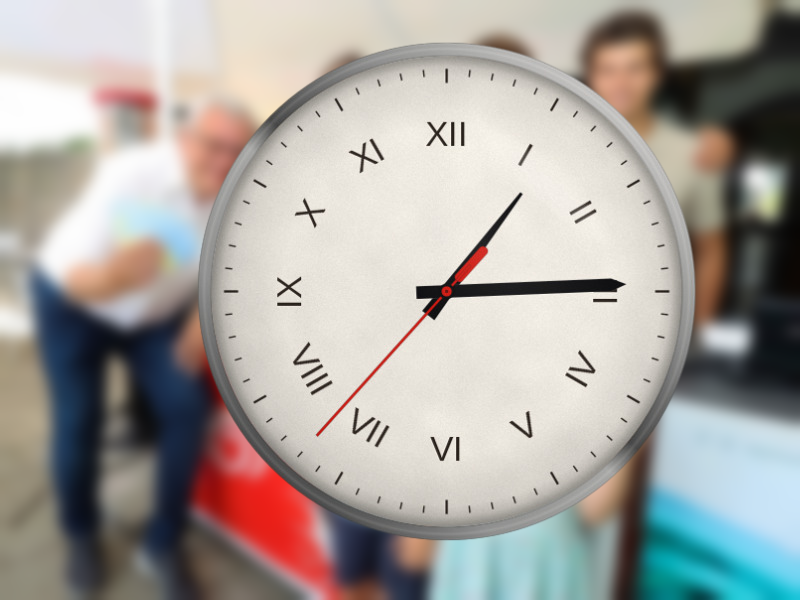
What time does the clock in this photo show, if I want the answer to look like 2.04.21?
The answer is 1.14.37
